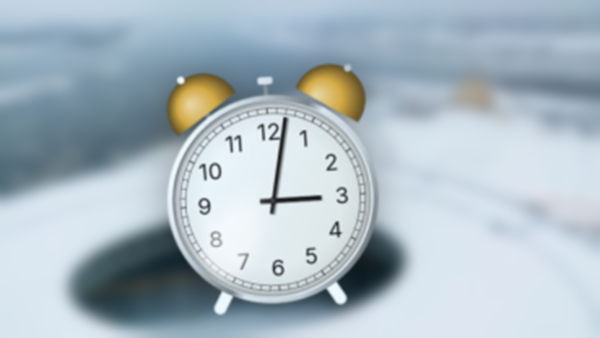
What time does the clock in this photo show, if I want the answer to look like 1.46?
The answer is 3.02
